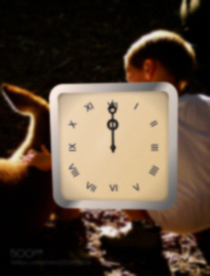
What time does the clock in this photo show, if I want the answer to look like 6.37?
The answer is 12.00
